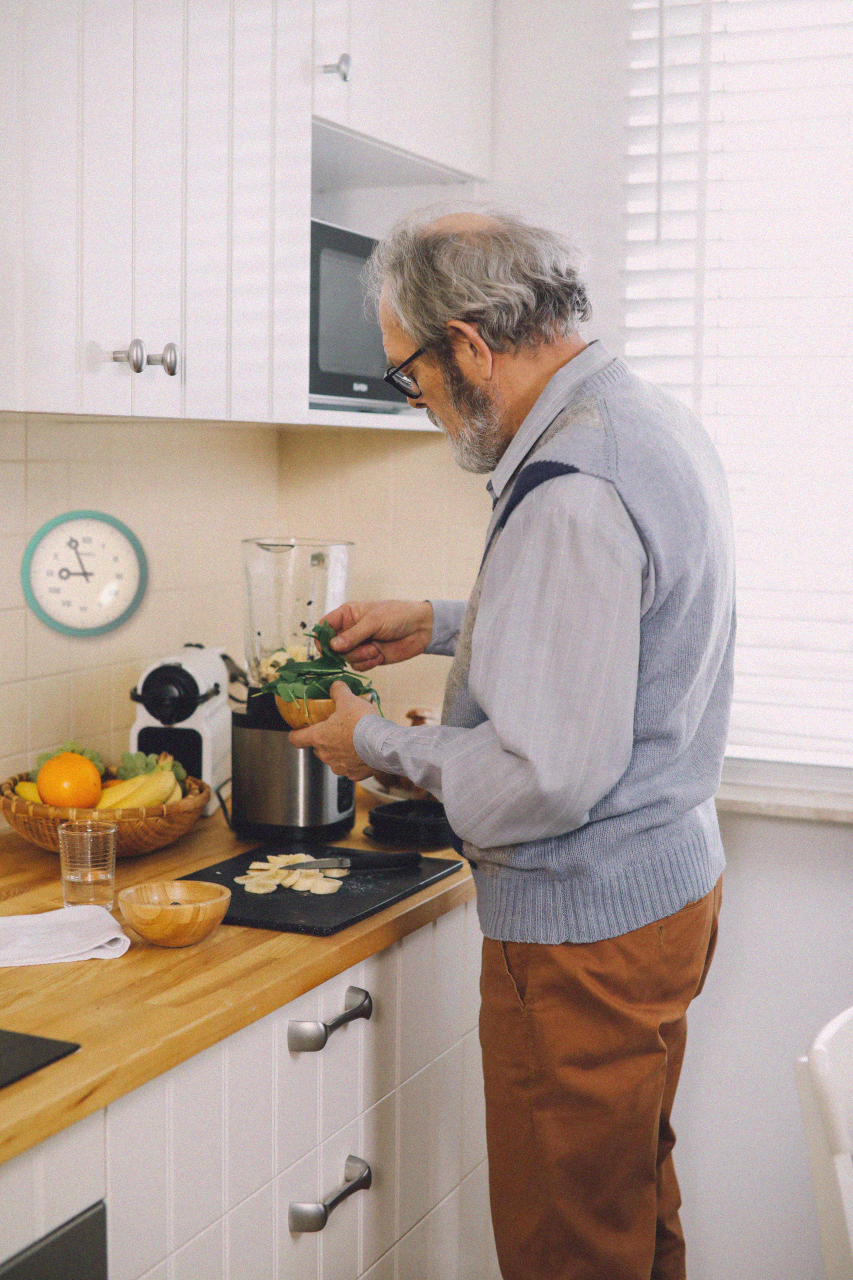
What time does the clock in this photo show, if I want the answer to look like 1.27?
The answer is 8.56
